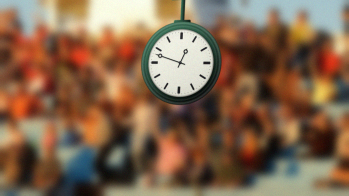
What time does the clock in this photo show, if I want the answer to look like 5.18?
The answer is 12.48
